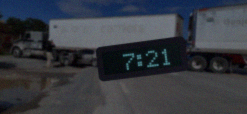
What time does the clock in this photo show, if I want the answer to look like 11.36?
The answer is 7.21
